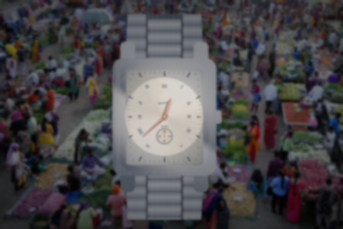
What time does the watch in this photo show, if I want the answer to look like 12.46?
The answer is 12.38
